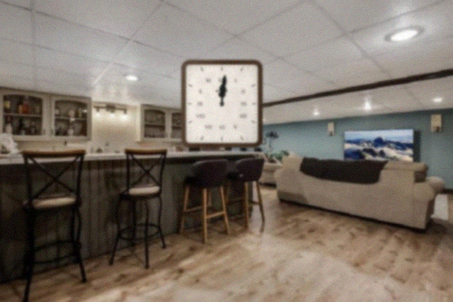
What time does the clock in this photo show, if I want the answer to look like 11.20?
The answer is 12.01
